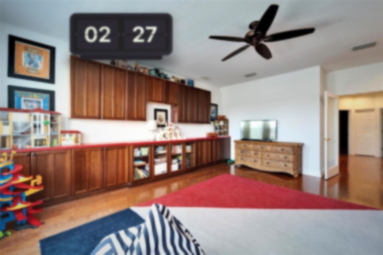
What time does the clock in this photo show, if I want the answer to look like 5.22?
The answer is 2.27
